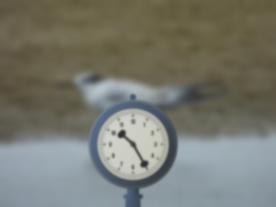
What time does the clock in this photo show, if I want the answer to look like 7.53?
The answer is 10.25
